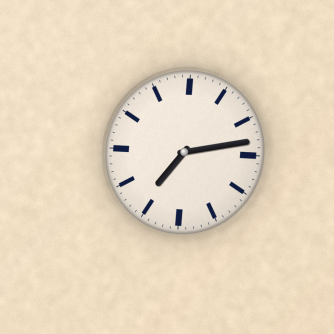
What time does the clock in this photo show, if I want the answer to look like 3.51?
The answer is 7.13
